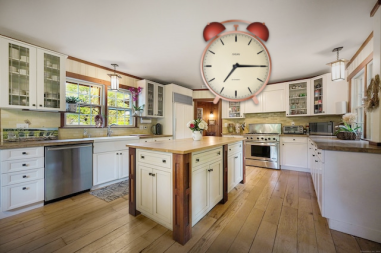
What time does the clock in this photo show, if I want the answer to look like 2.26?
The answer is 7.15
